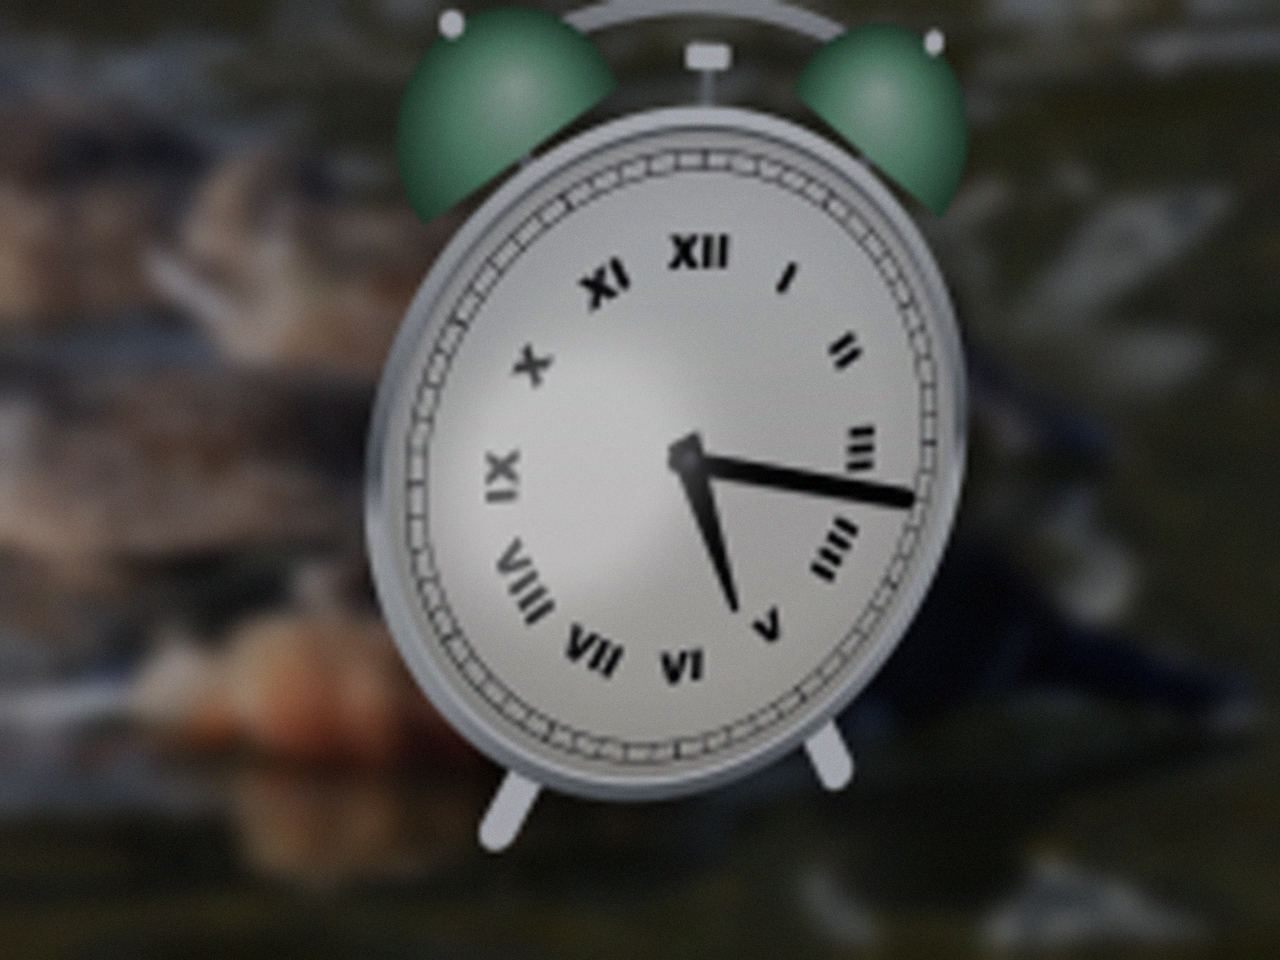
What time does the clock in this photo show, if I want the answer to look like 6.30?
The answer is 5.17
